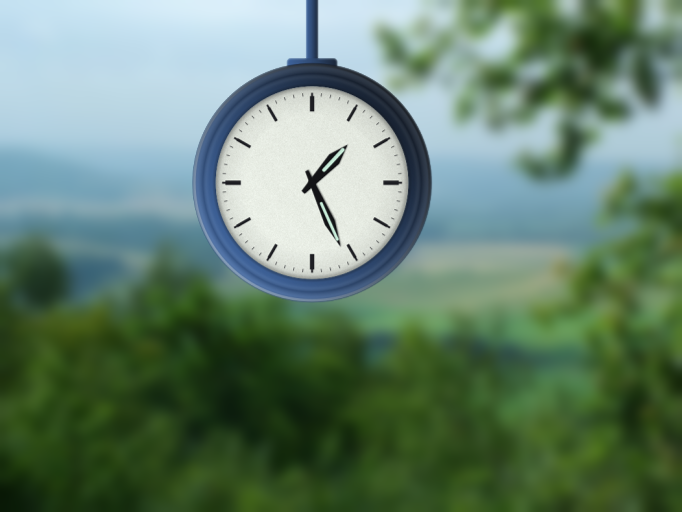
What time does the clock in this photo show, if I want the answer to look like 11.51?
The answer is 1.26
